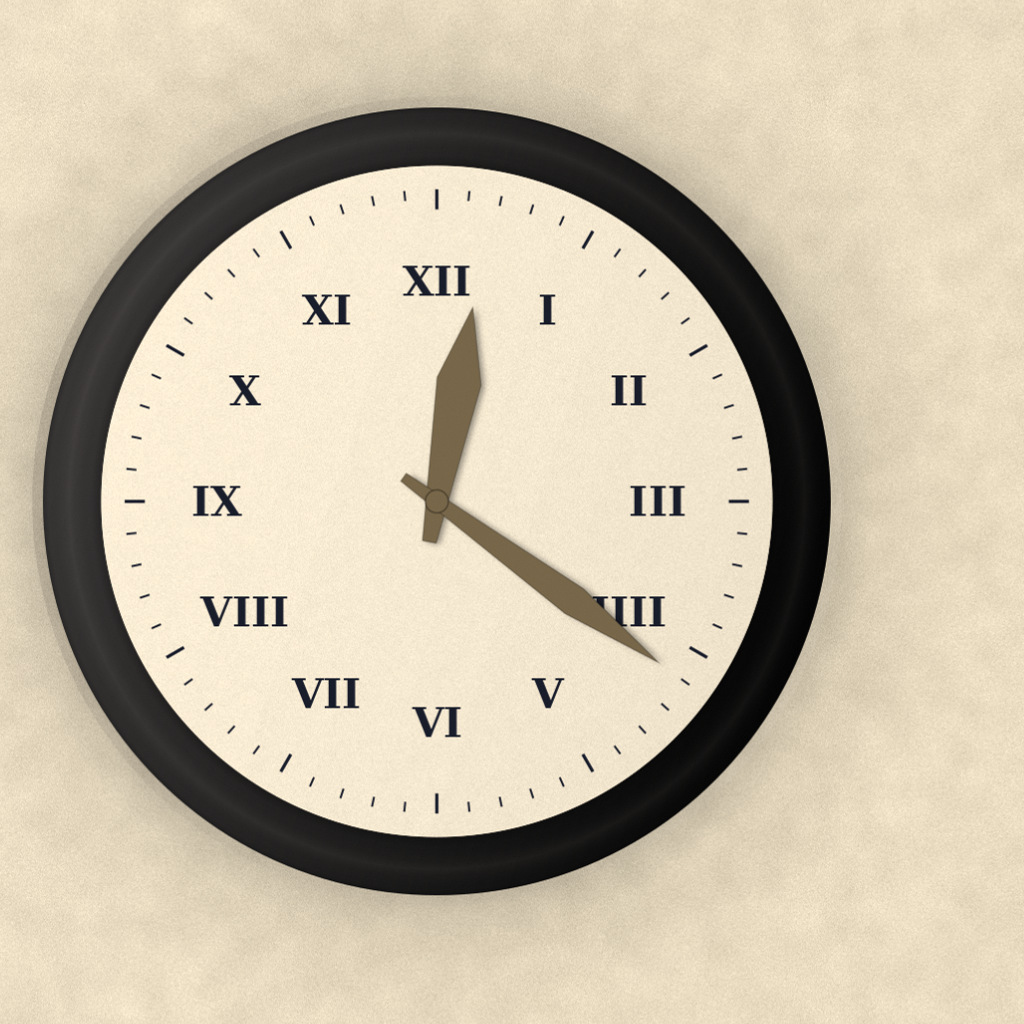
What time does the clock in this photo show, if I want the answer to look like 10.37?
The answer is 12.21
